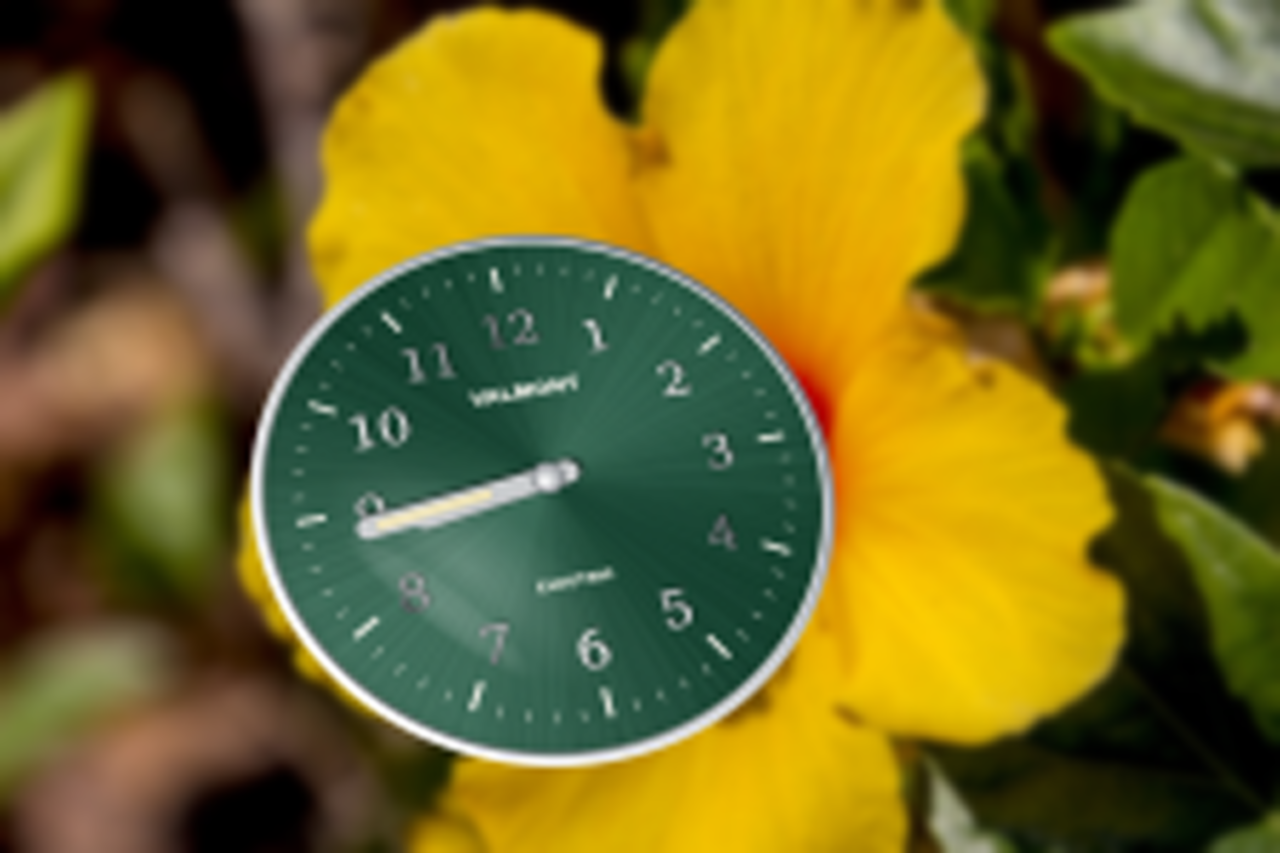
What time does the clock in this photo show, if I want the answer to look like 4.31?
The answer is 8.44
